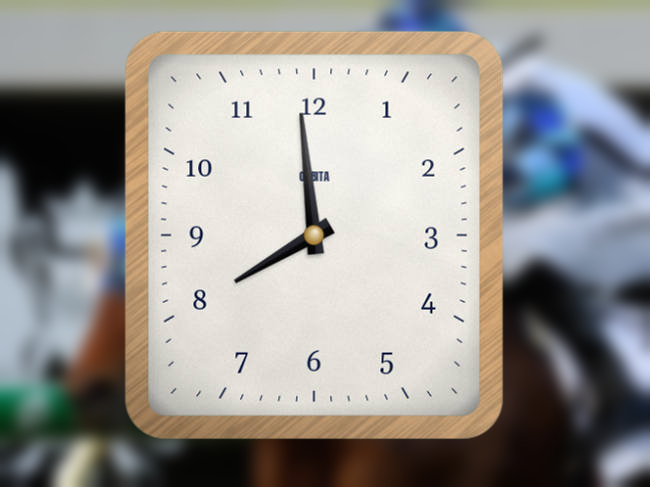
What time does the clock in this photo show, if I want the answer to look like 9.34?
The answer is 7.59
